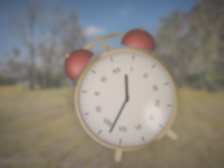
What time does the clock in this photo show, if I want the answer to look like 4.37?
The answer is 12.38
